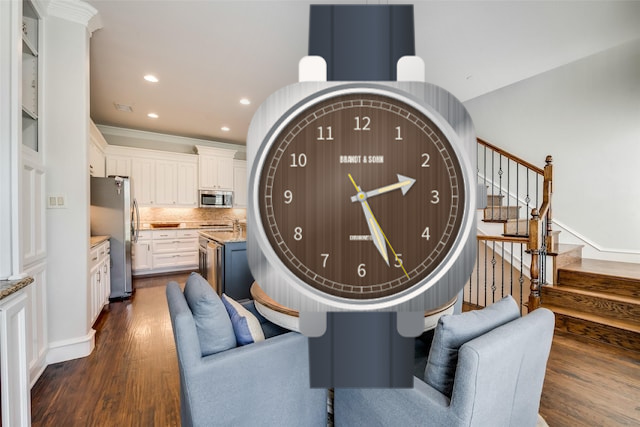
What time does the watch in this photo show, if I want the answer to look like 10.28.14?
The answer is 2.26.25
